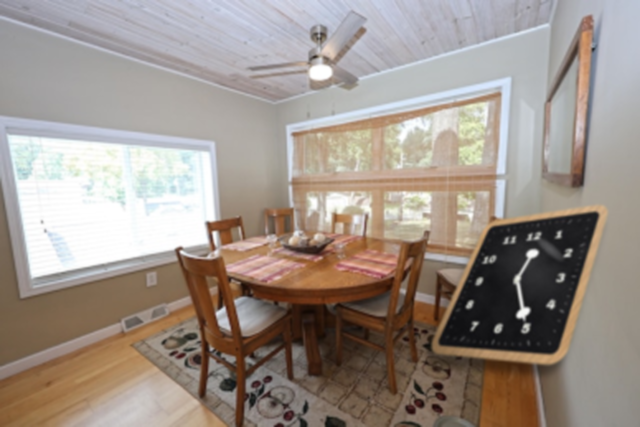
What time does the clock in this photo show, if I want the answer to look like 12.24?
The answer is 12.25
